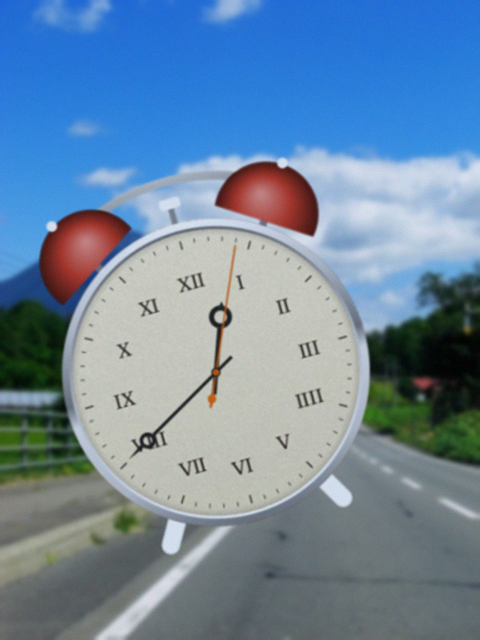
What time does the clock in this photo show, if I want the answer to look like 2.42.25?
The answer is 12.40.04
